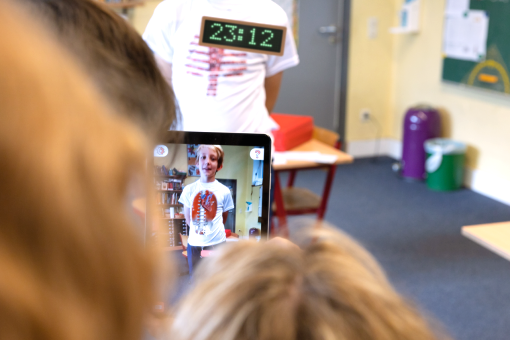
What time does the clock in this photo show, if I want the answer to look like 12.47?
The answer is 23.12
